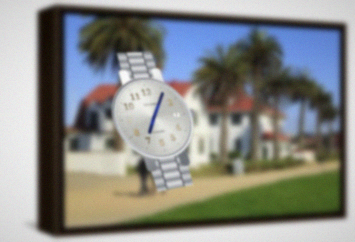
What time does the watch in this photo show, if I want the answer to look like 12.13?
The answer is 7.06
